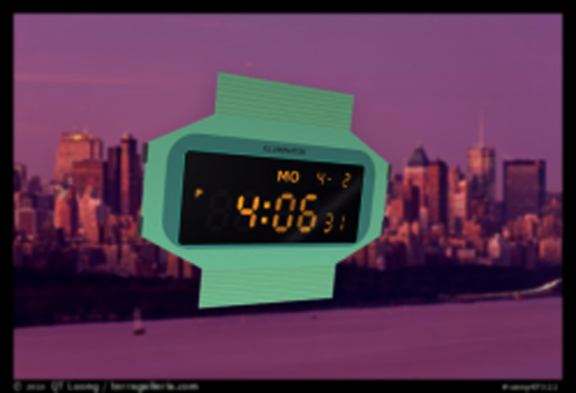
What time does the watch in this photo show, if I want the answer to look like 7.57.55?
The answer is 4.06.31
